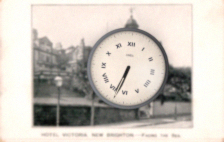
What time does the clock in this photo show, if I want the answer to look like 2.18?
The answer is 6.33
